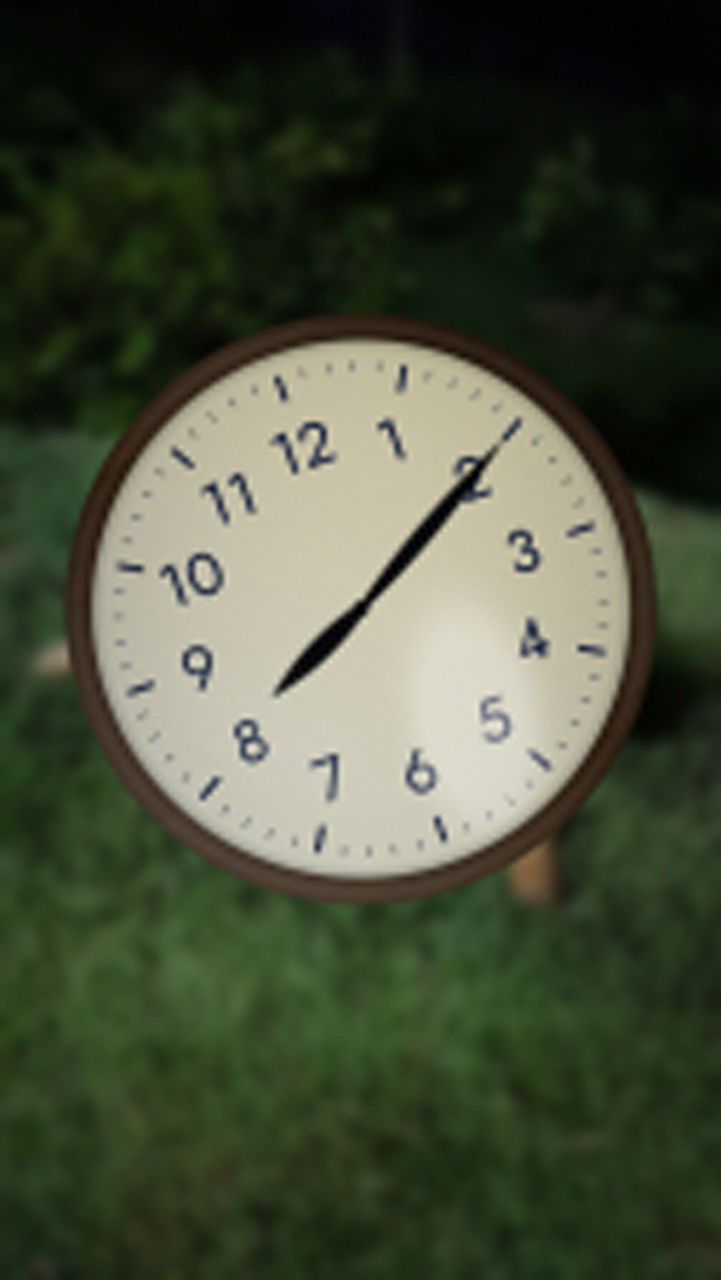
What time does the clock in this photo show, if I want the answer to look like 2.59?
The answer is 8.10
